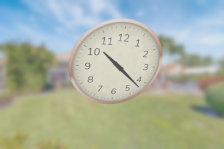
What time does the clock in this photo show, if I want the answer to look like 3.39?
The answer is 10.22
